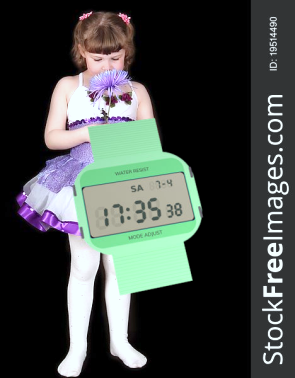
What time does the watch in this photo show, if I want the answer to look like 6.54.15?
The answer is 17.35.38
